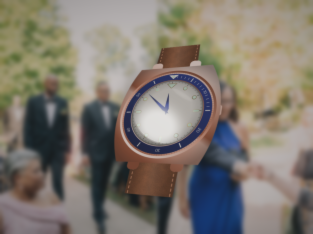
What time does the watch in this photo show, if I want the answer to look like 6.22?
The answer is 11.52
